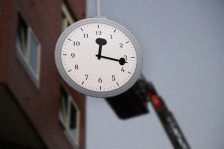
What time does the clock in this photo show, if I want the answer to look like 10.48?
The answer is 12.17
